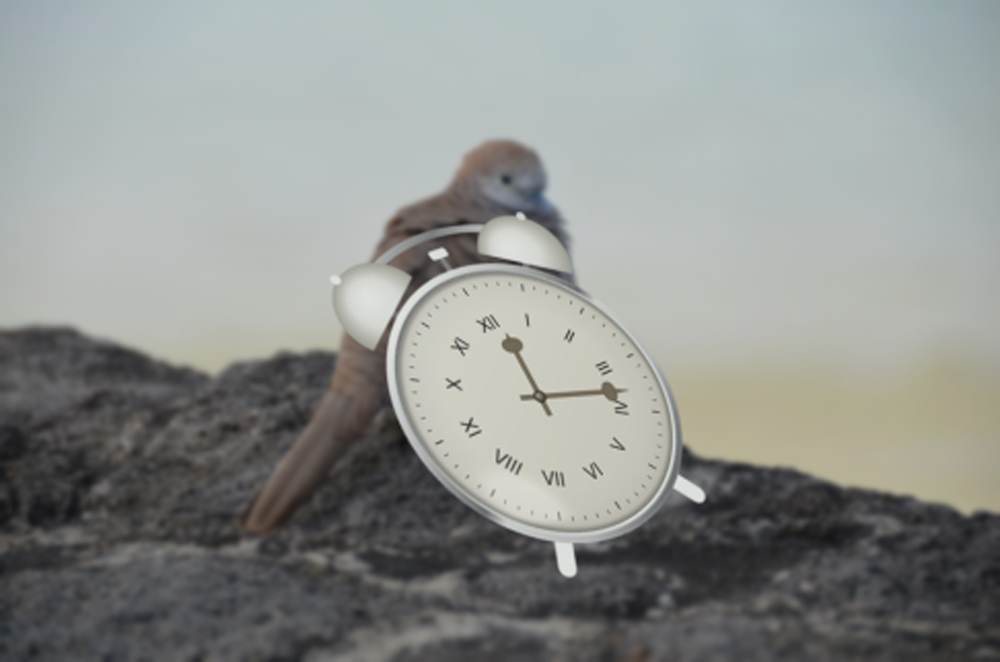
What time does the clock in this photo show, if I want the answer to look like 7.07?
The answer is 12.18
